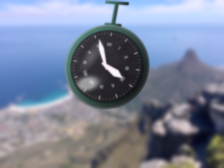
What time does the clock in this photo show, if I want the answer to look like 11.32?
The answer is 3.56
